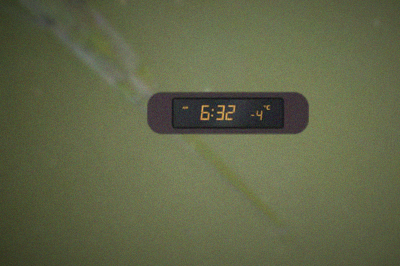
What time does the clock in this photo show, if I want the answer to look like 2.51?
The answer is 6.32
